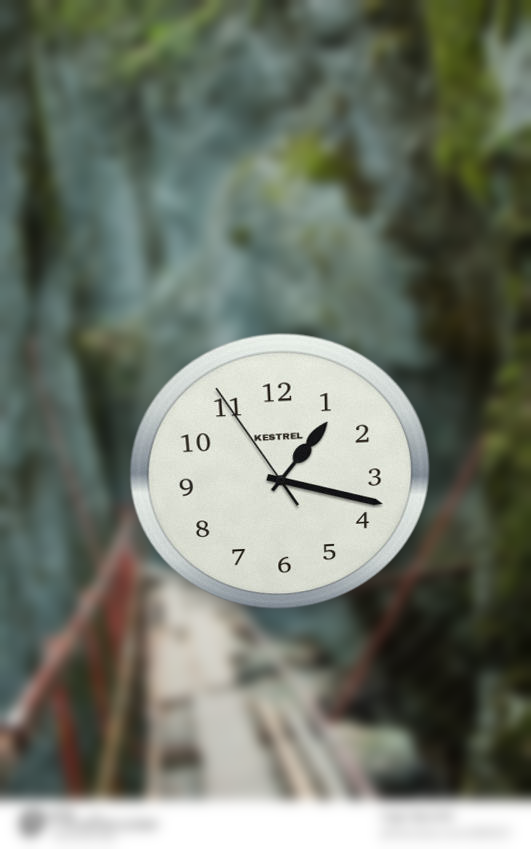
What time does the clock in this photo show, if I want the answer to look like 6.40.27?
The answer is 1.17.55
